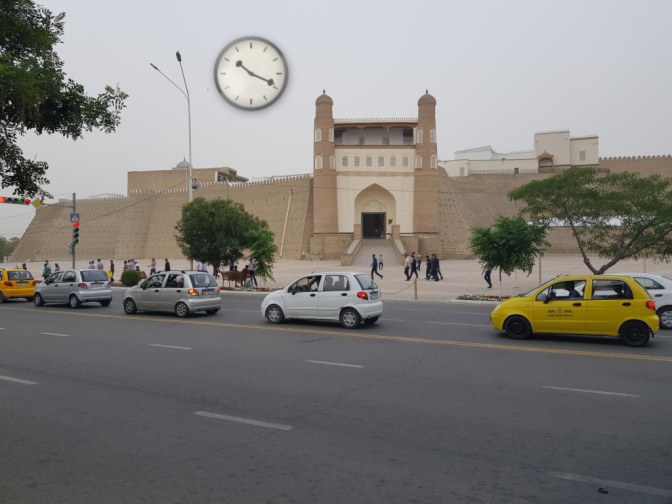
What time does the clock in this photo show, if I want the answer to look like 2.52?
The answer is 10.19
